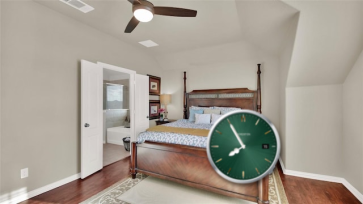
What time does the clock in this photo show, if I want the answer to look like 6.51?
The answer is 7.55
